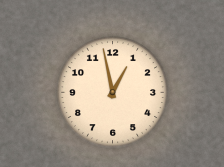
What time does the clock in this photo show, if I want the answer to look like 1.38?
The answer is 12.58
